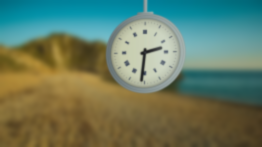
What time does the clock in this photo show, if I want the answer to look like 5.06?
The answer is 2.31
